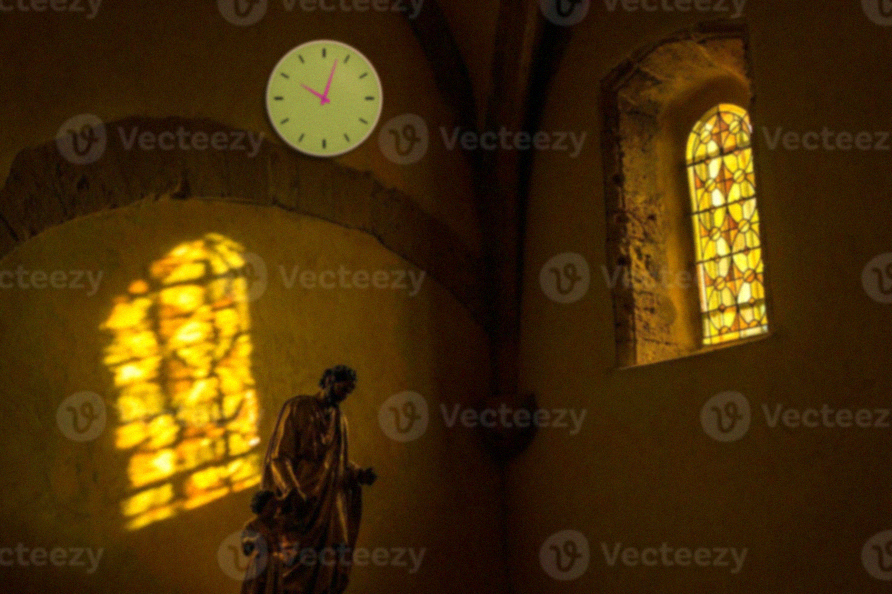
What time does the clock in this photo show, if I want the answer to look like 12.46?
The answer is 10.03
